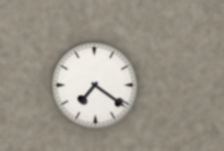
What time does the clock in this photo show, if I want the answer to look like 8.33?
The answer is 7.21
